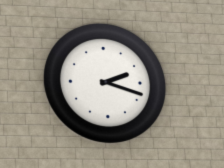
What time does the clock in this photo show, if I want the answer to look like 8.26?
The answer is 2.18
